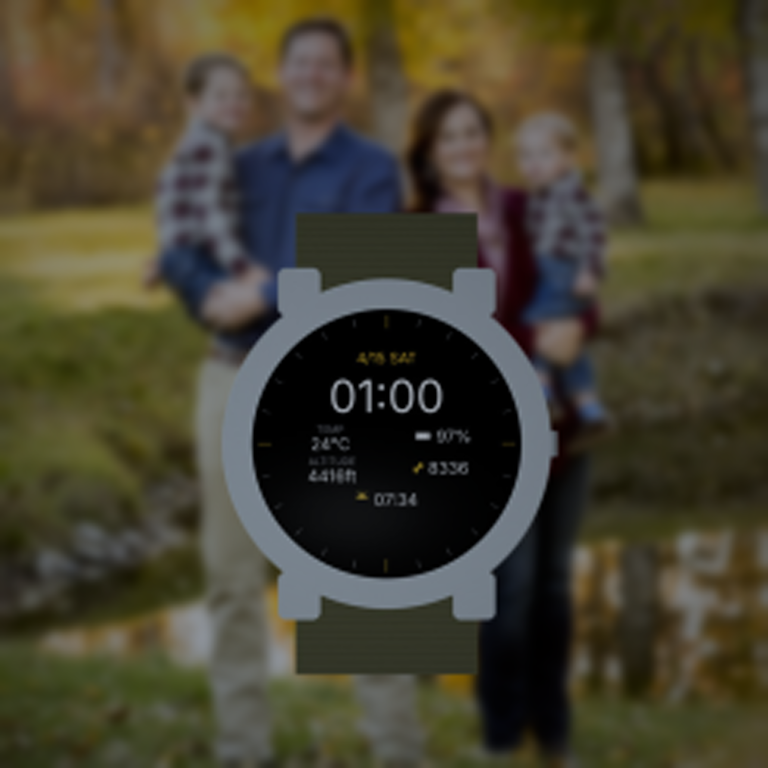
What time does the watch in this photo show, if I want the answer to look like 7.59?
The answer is 1.00
